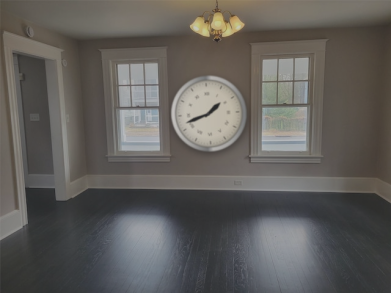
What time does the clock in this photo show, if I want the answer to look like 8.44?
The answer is 1.42
